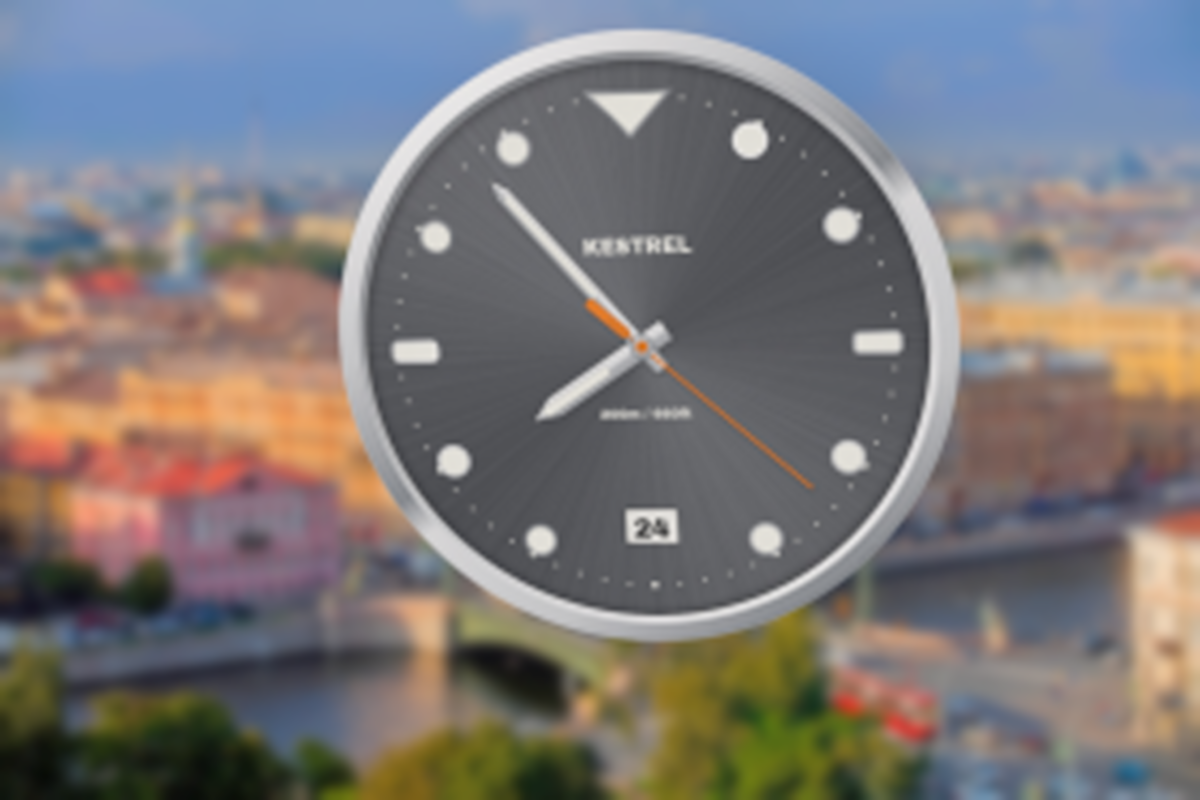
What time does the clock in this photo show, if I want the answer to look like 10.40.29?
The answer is 7.53.22
